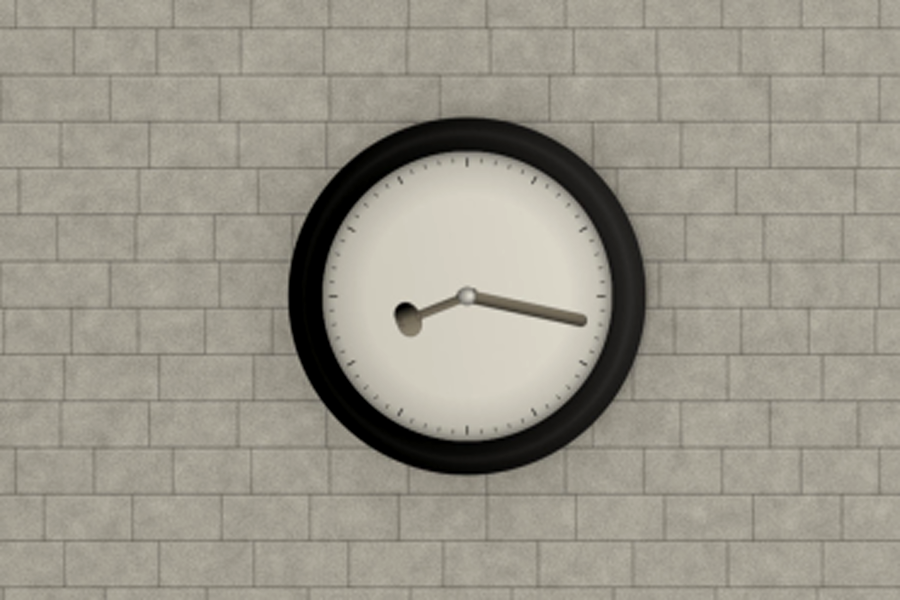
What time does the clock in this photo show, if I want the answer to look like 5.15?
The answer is 8.17
